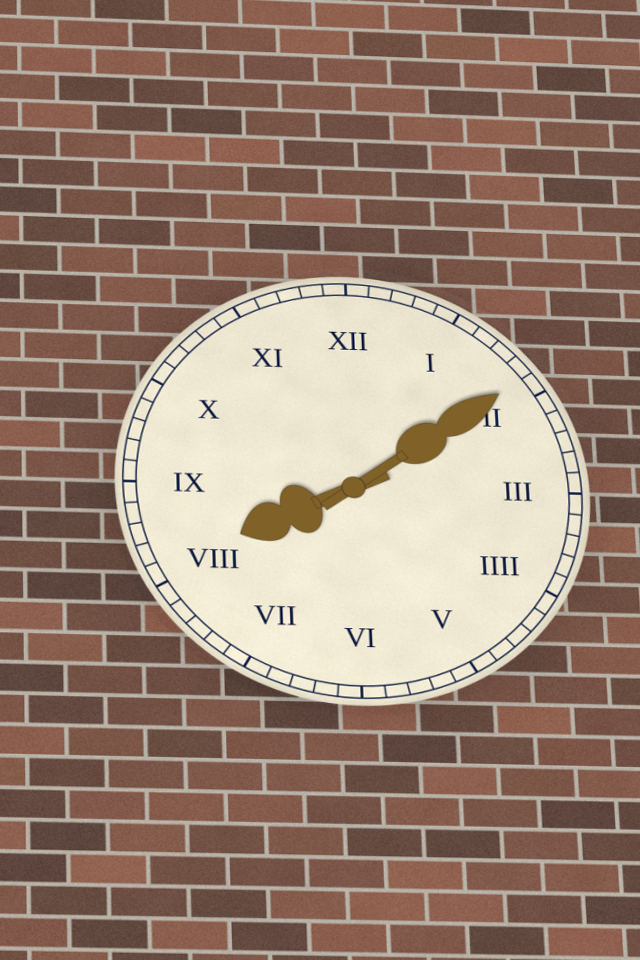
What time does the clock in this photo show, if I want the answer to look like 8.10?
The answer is 8.09
